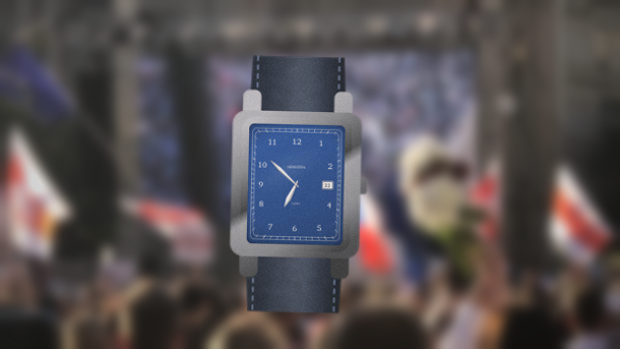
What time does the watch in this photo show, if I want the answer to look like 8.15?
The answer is 6.52
